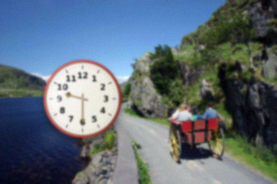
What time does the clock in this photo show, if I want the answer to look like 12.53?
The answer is 9.30
